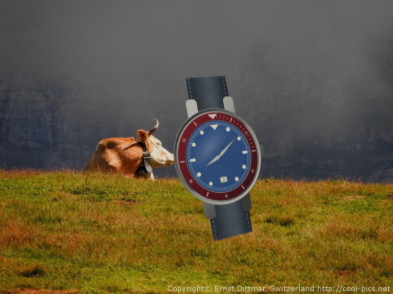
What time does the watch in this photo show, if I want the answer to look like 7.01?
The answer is 8.09
